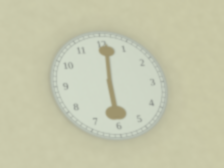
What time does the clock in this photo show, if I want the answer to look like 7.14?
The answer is 6.01
